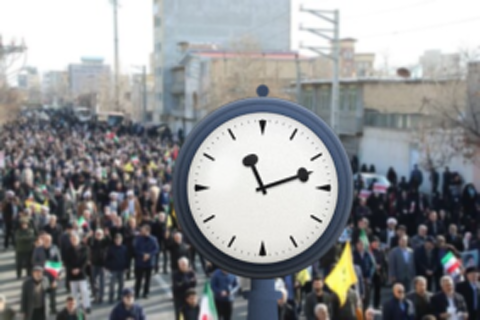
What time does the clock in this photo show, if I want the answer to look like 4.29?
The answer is 11.12
